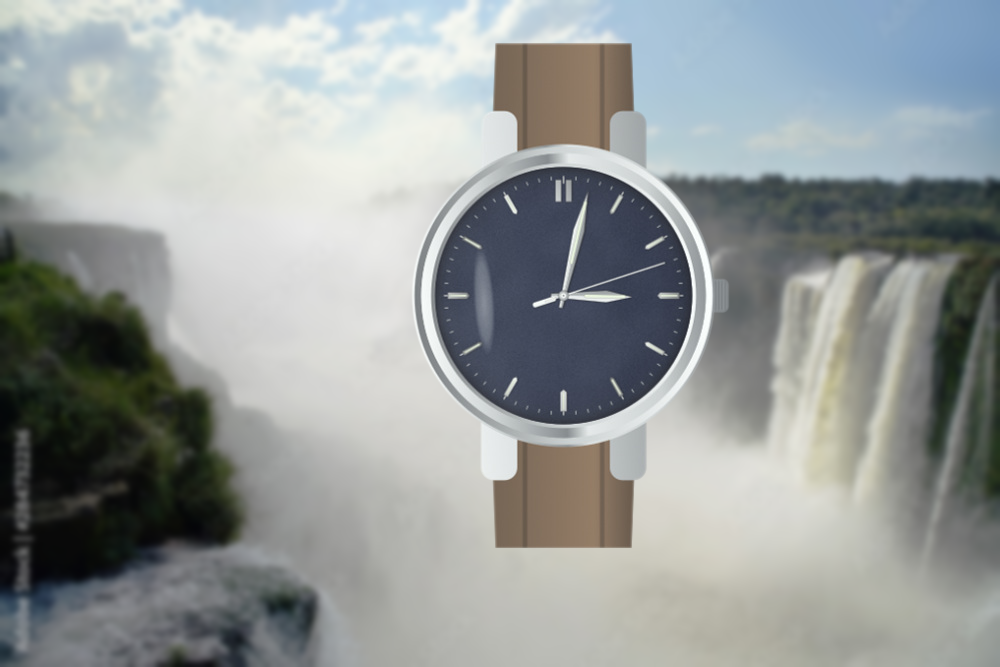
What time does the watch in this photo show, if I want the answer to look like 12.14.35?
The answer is 3.02.12
